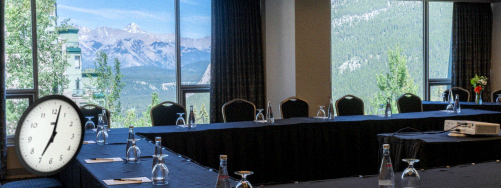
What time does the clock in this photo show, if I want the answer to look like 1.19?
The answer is 7.02
